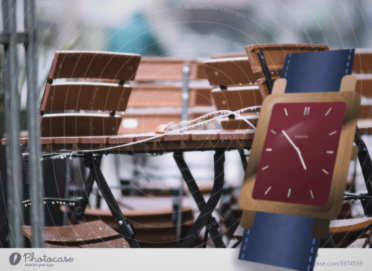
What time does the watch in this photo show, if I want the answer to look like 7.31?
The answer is 4.52
